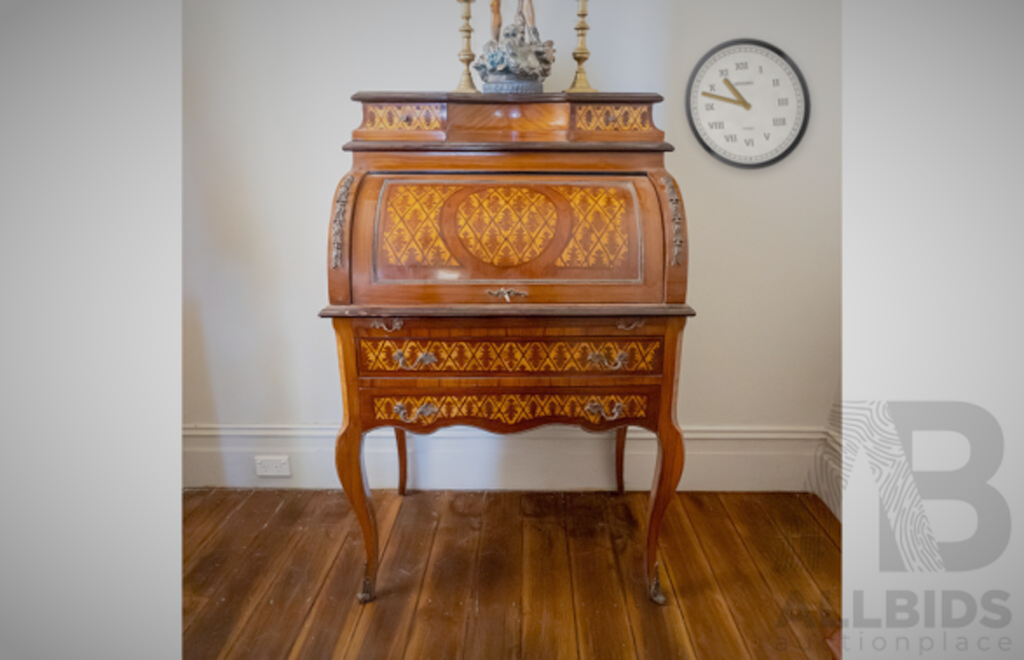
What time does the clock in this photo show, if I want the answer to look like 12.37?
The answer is 10.48
